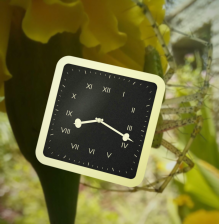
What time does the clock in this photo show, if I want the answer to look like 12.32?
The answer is 8.18
